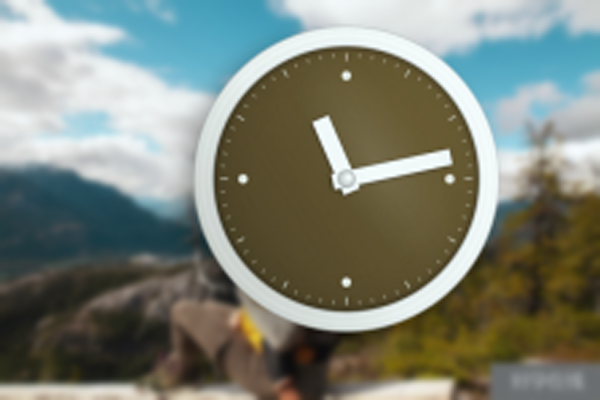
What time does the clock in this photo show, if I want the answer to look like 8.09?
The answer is 11.13
